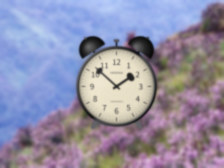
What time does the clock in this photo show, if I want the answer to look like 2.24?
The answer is 1.52
